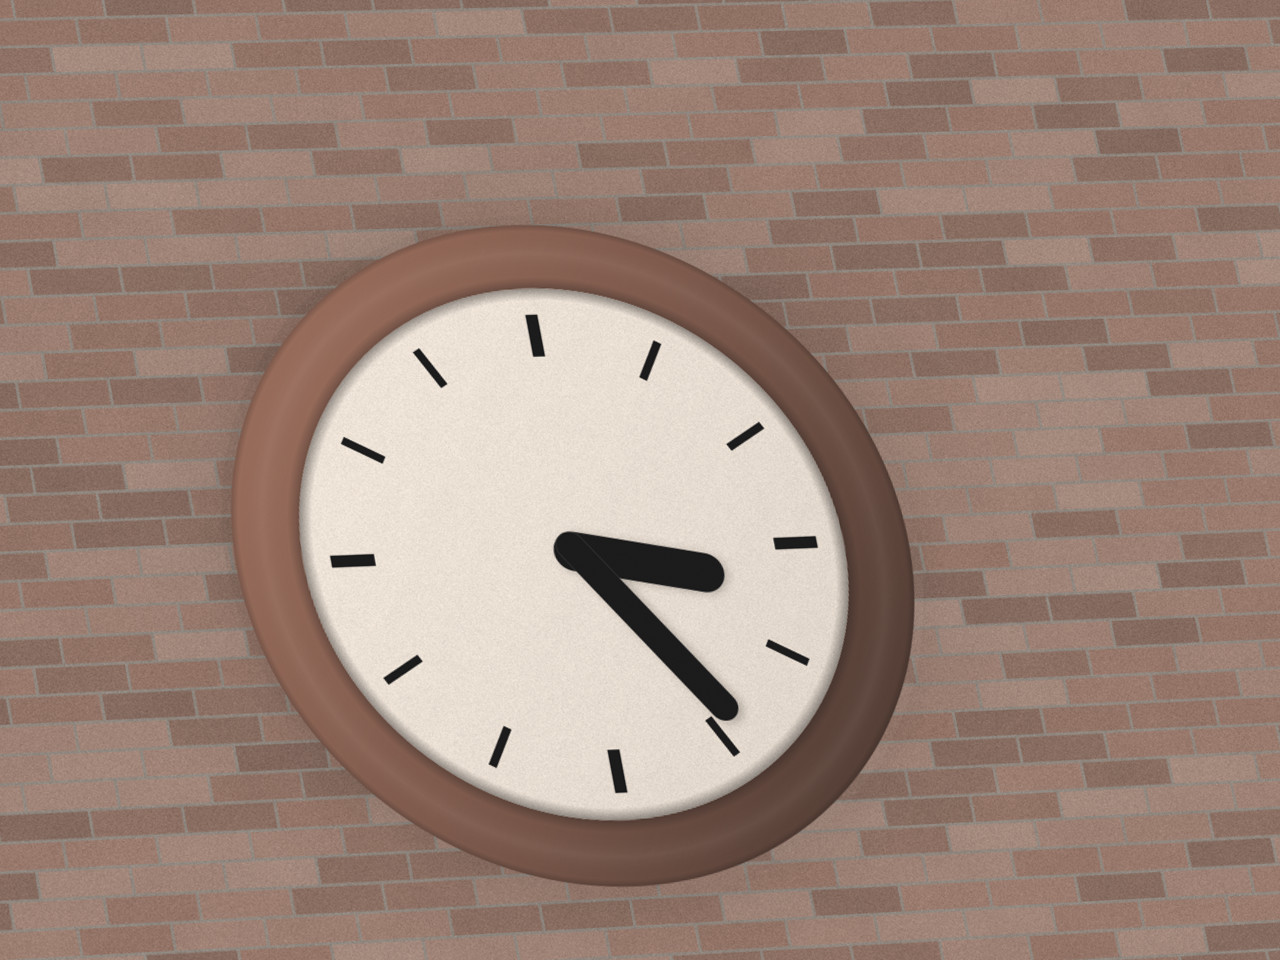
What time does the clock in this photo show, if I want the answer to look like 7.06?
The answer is 3.24
